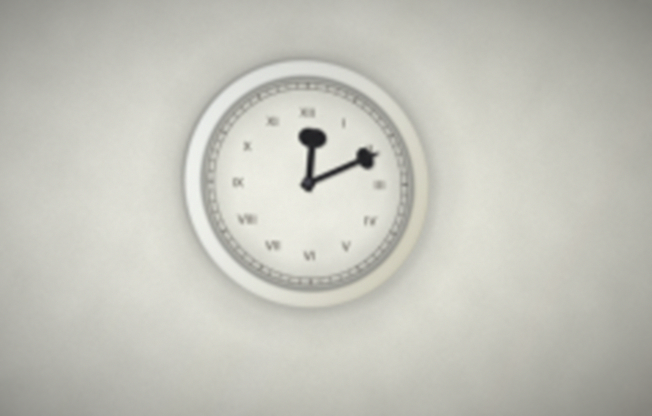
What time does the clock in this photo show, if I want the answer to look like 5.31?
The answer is 12.11
